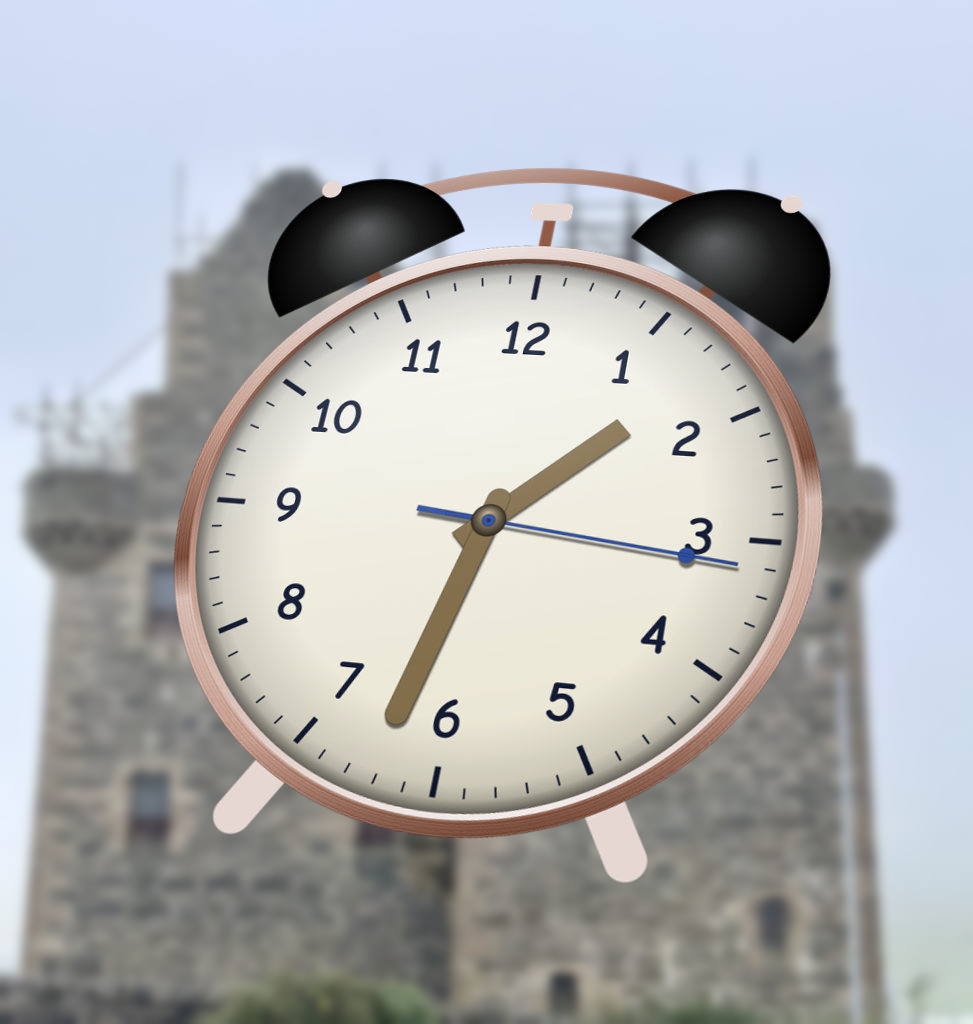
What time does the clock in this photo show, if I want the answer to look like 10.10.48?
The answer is 1.32.16
